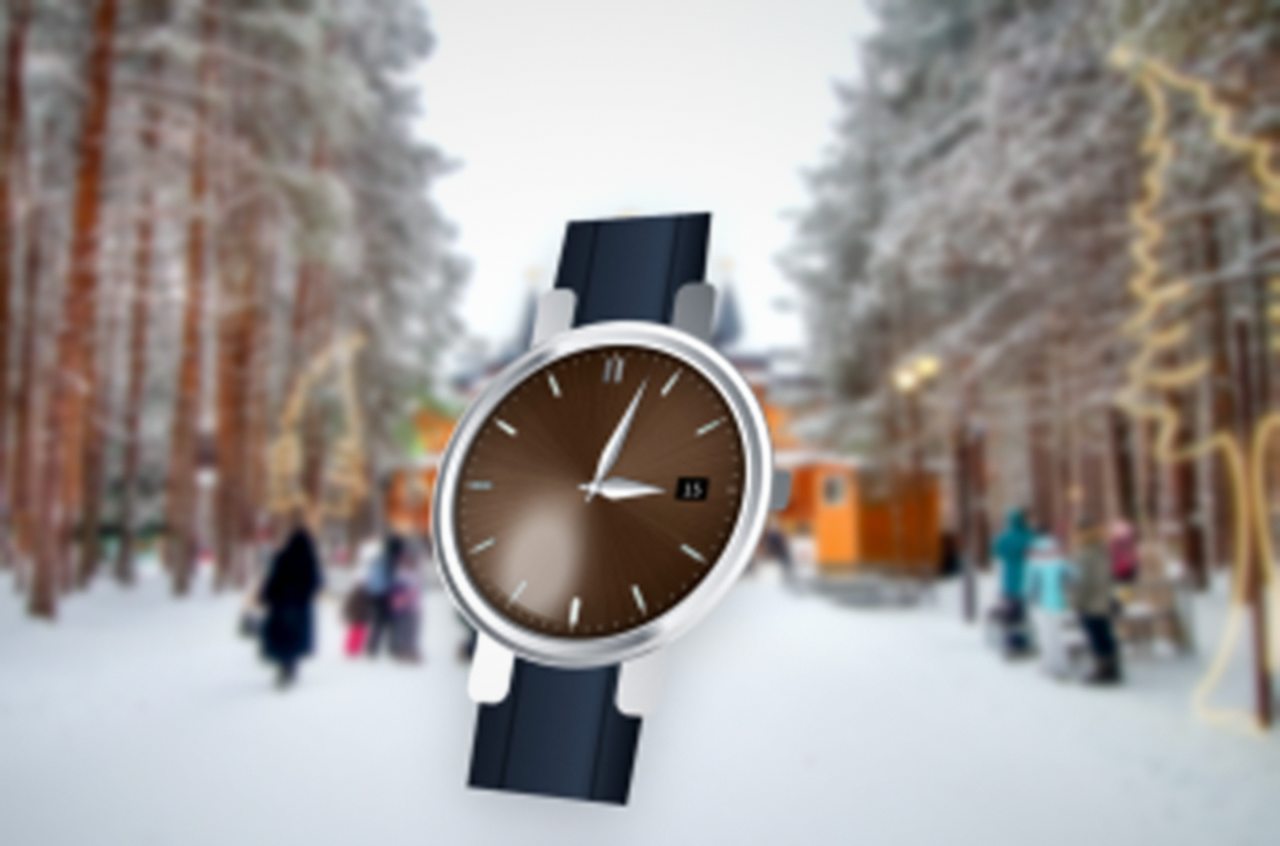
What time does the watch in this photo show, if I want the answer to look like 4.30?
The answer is 3.03
